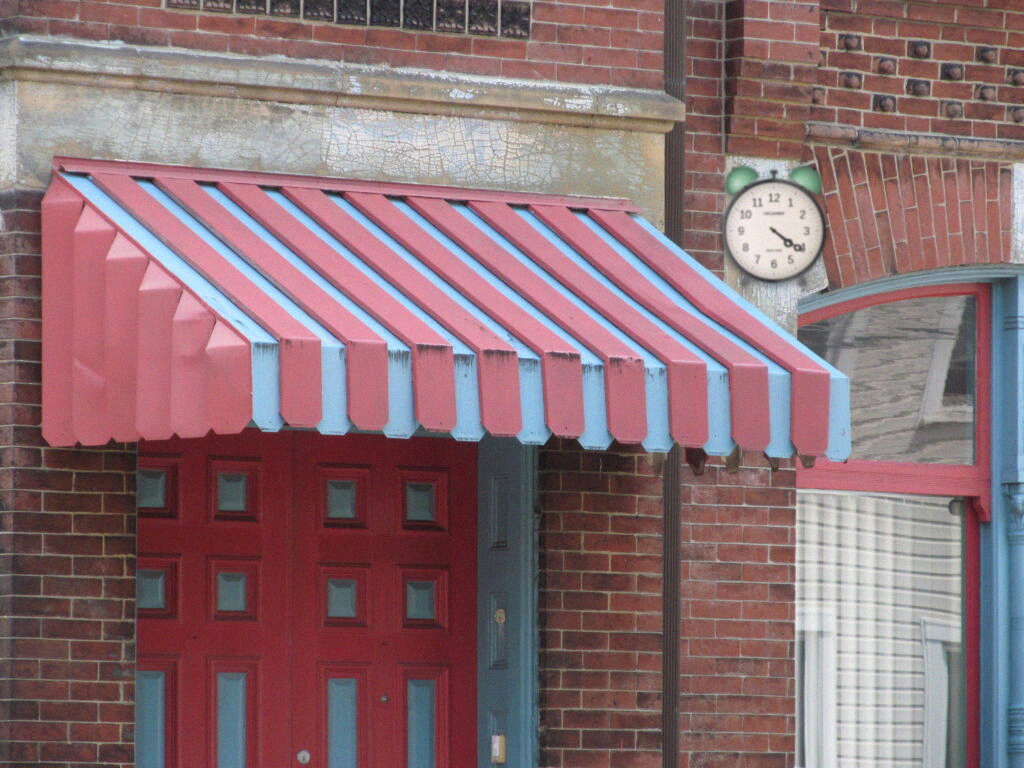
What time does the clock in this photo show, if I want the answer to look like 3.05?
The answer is 4.21
